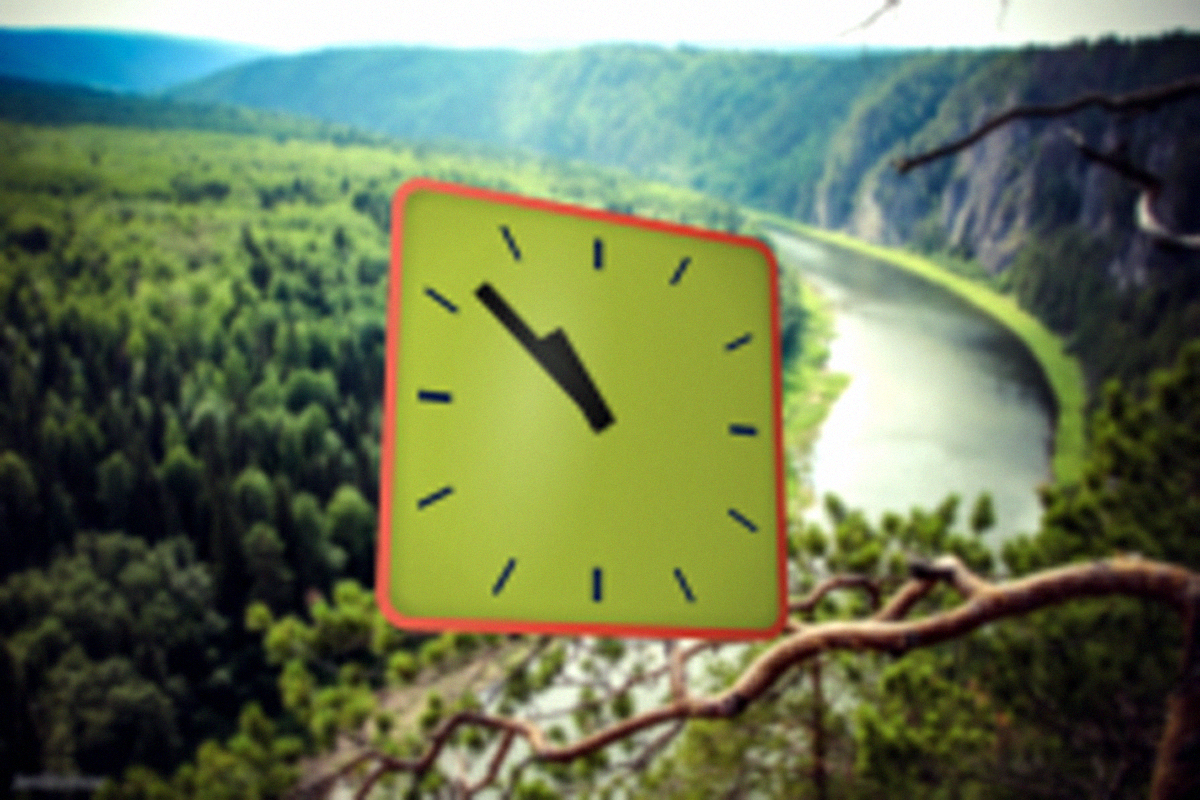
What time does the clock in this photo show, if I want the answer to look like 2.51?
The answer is 10.52
